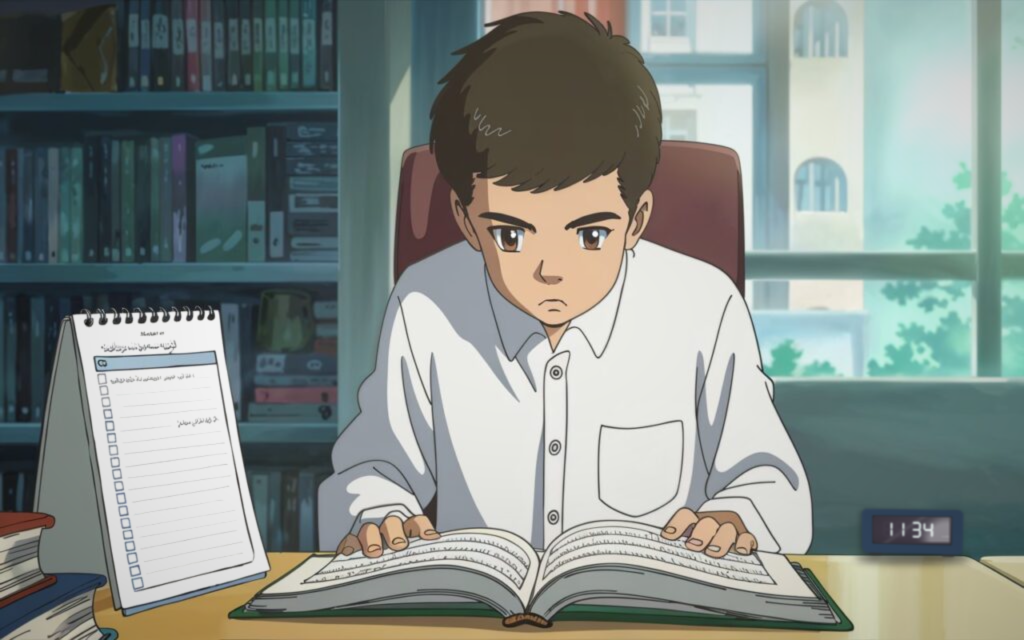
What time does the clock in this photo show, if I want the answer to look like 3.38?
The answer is 11.34
